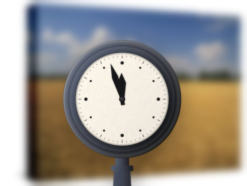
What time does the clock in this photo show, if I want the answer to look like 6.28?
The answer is 11.57
